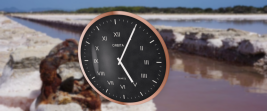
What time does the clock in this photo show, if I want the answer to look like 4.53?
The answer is 5.05
